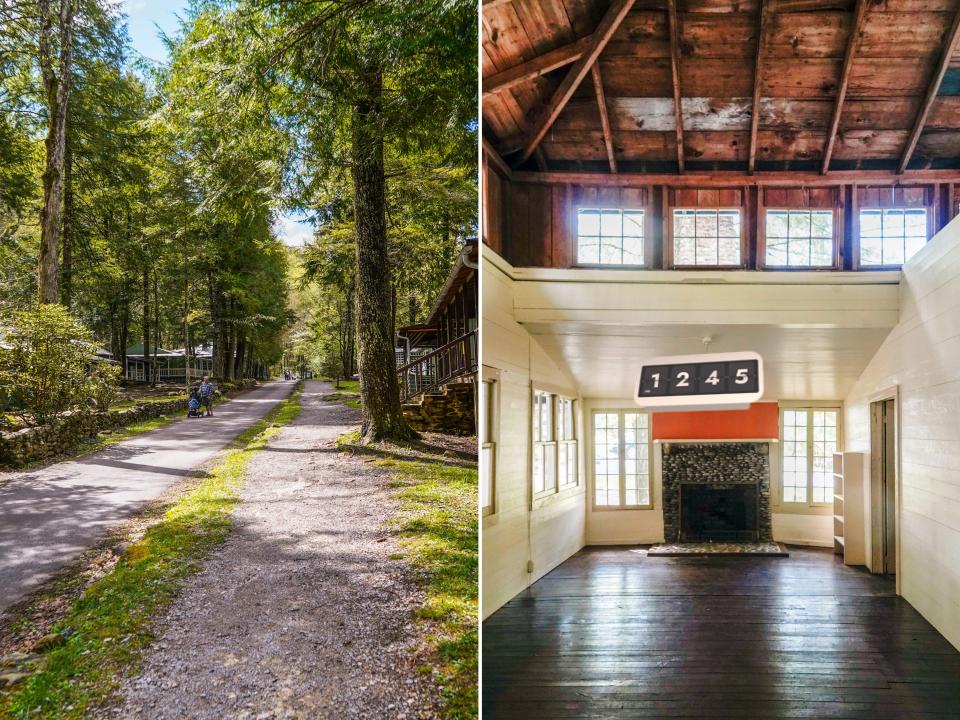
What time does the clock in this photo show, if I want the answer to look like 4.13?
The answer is 12.45
